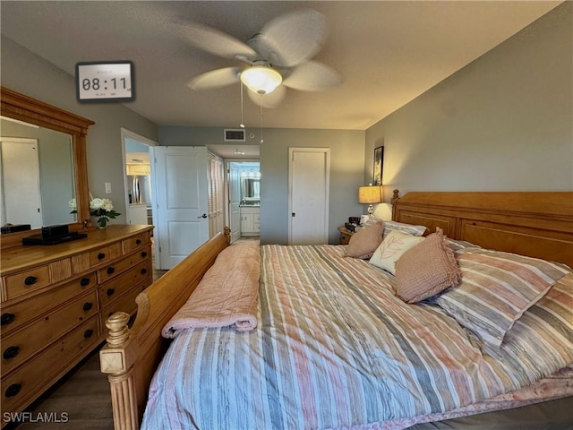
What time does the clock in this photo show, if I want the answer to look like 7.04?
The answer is 8.11
